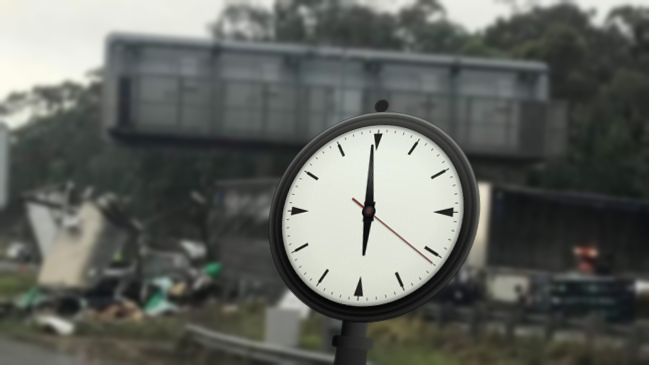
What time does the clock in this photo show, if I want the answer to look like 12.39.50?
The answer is 5.59.21
